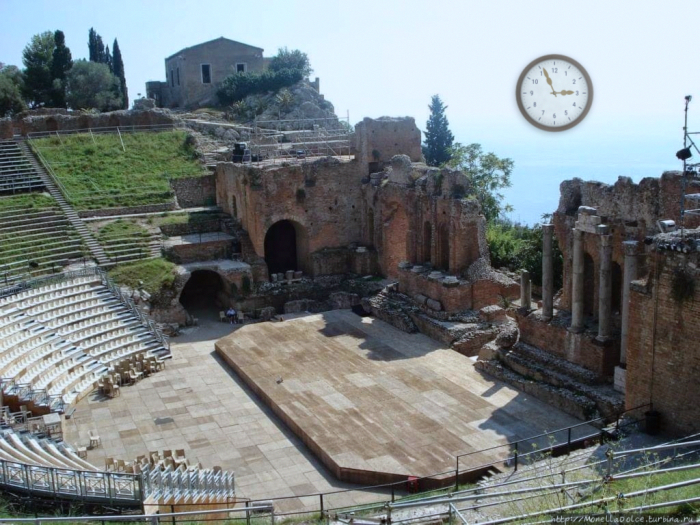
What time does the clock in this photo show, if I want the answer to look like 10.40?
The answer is 2.56
